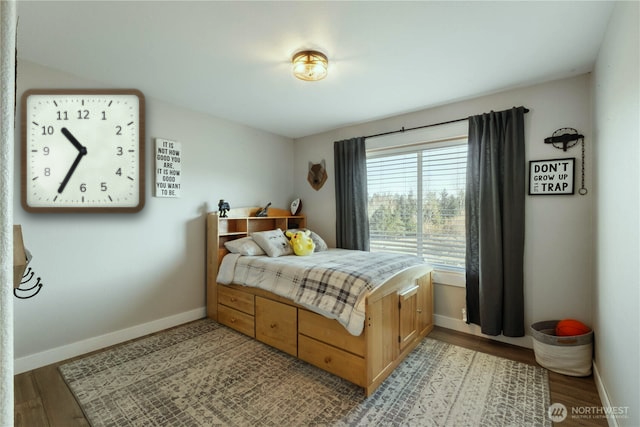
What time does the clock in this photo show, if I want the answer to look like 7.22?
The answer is 10.35
